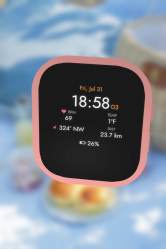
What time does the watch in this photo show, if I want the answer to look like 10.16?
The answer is 18.58
